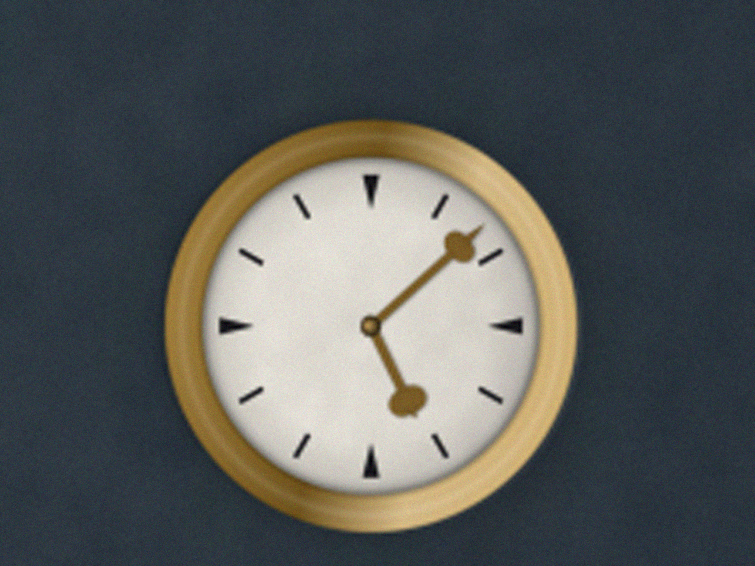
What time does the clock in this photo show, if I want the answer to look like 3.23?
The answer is 5.08
